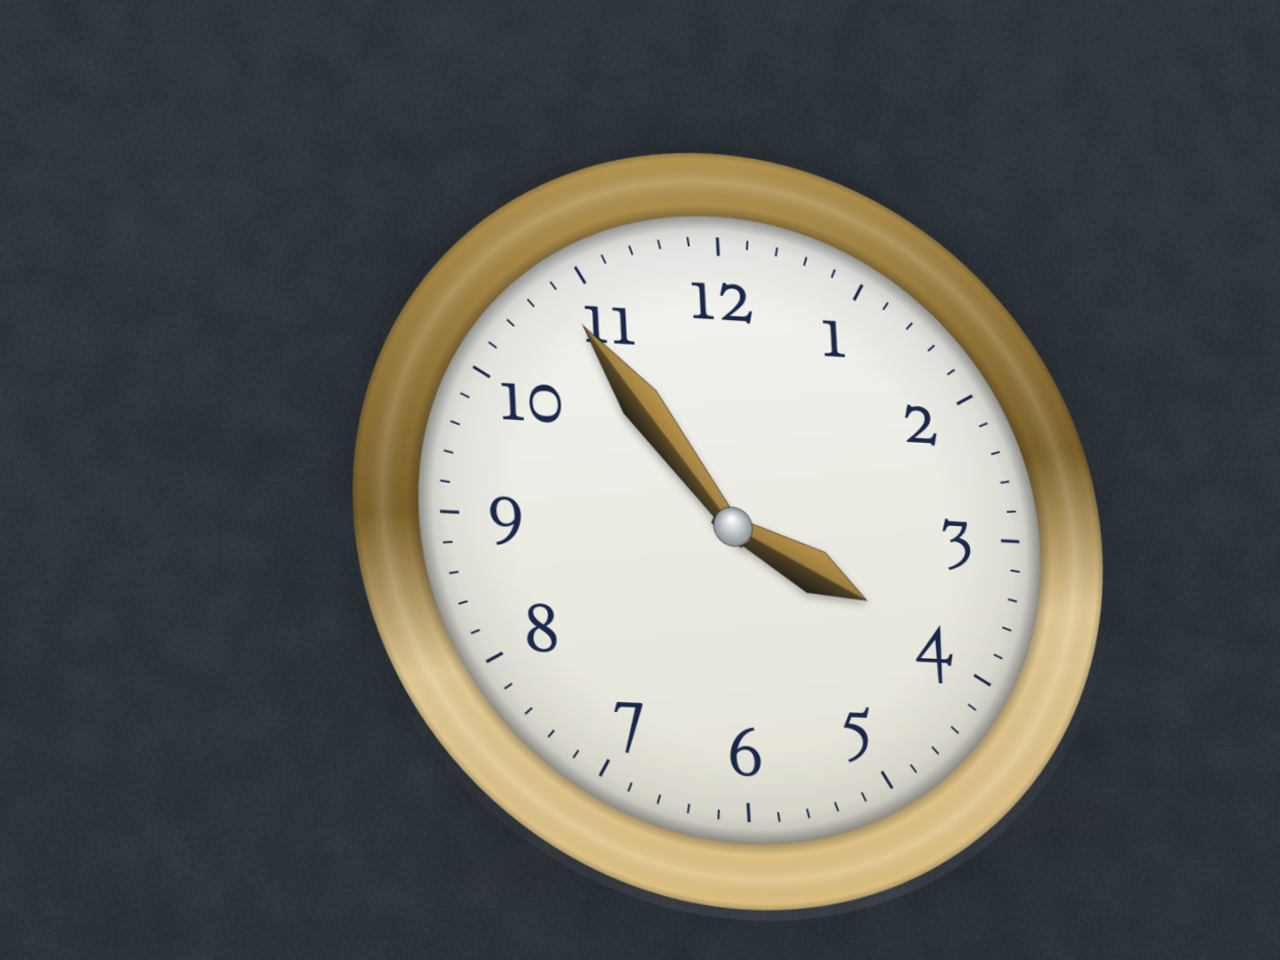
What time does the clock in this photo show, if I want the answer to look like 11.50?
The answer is 3.54
